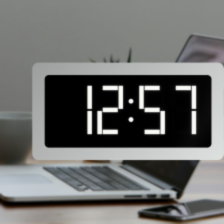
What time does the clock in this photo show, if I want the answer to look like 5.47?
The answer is 12.57
